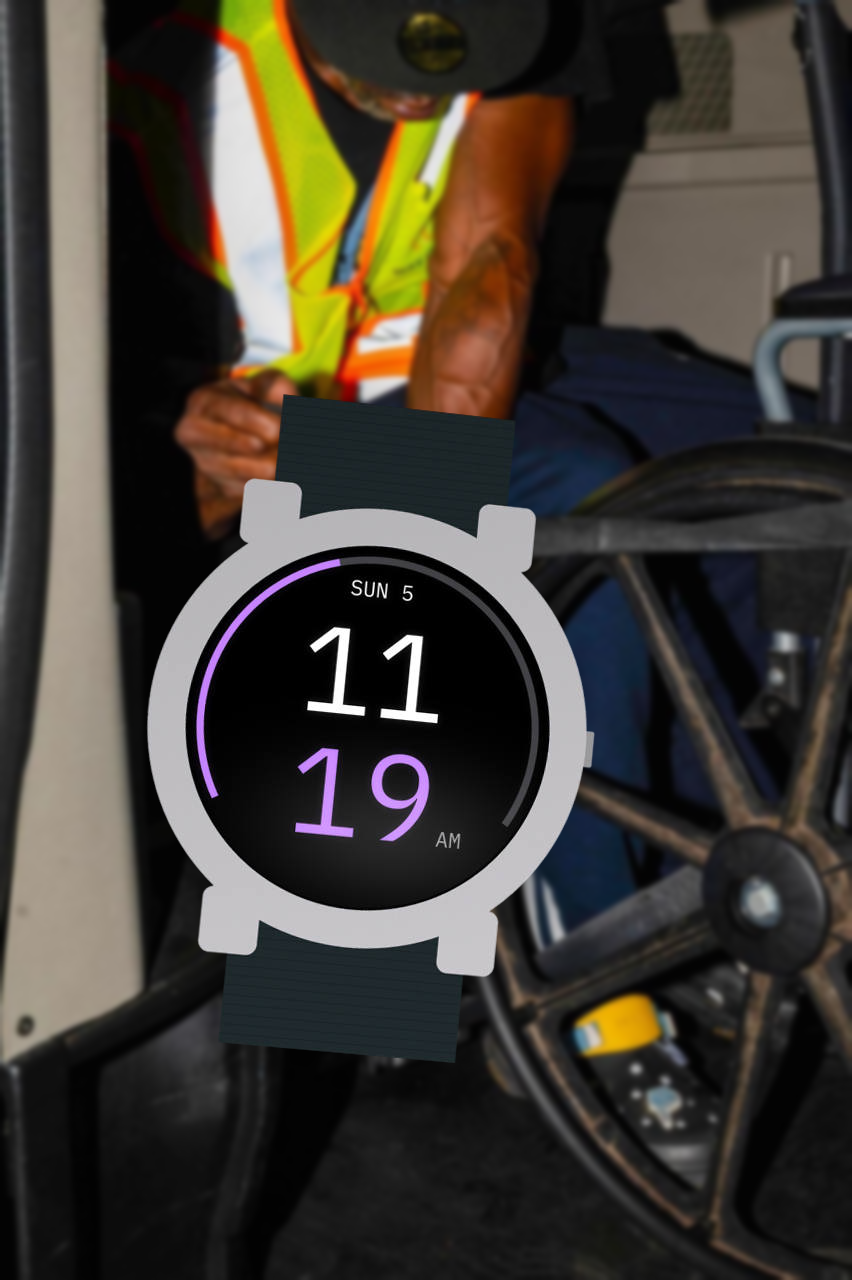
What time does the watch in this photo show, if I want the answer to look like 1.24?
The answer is 11.19
